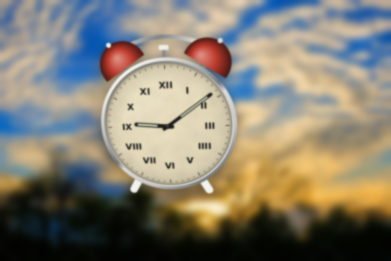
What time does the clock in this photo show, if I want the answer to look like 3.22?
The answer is 9.09
